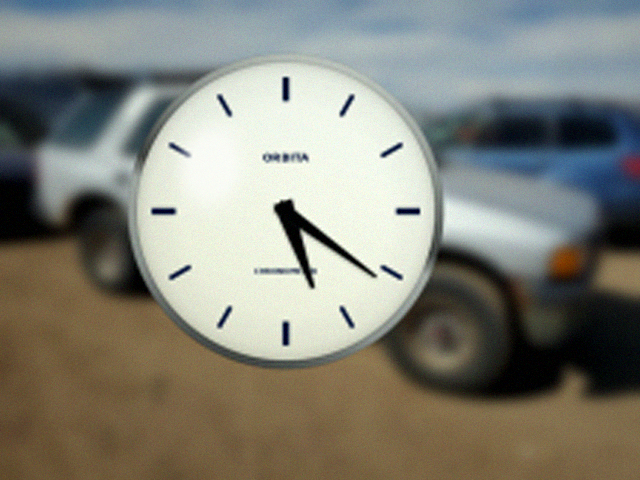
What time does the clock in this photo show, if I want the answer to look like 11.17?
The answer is 5.21
